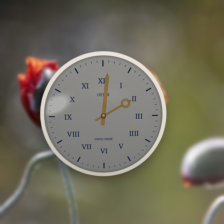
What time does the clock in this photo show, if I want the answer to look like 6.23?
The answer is 2.01
